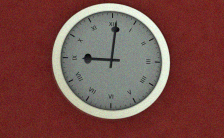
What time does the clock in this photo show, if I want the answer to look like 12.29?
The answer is 9.01
